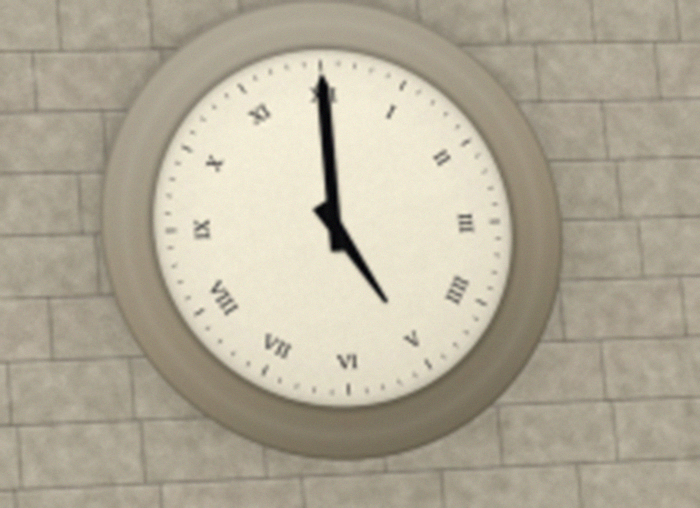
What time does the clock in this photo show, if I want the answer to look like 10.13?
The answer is 5.00
